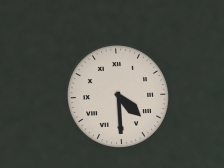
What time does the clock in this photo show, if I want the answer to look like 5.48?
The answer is 4.30
